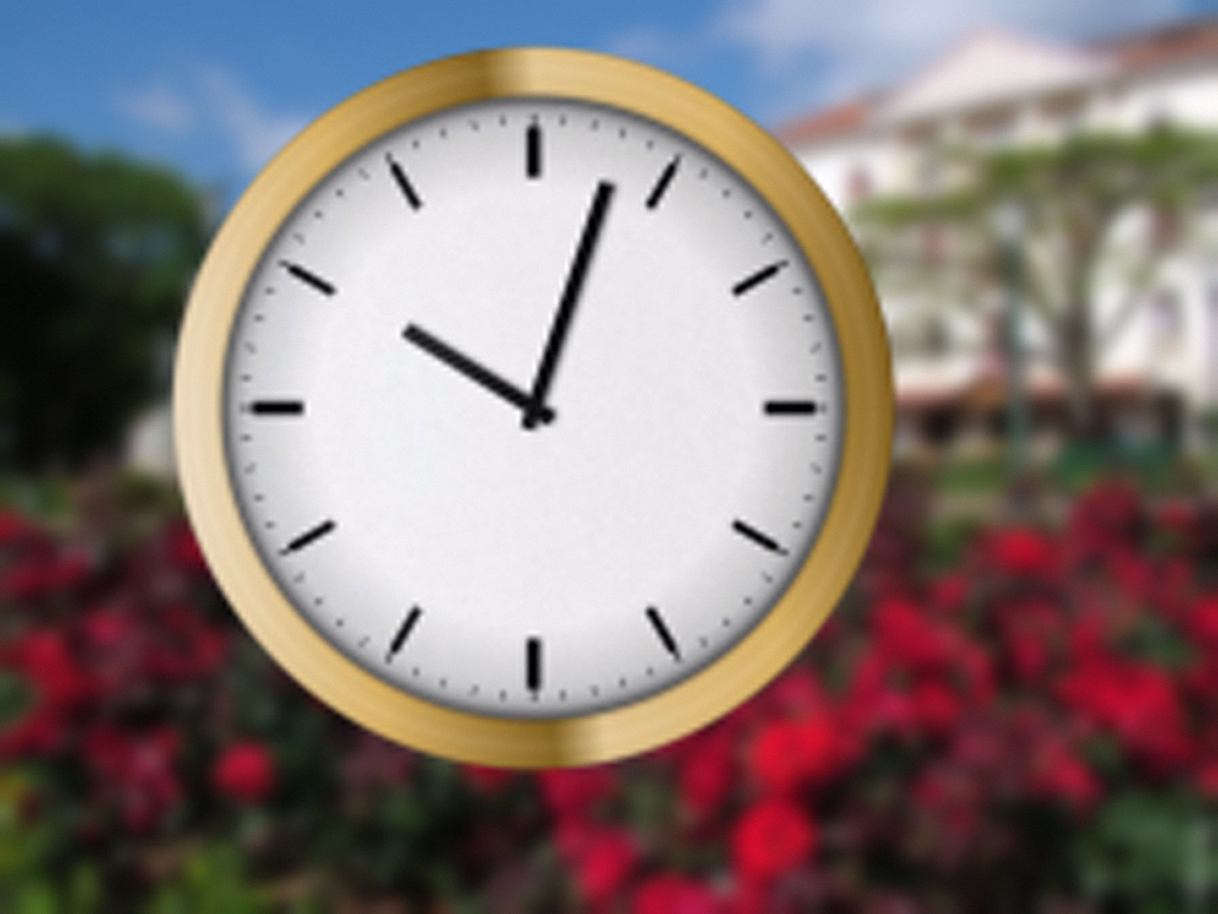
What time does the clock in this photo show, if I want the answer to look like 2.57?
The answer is 10.03
